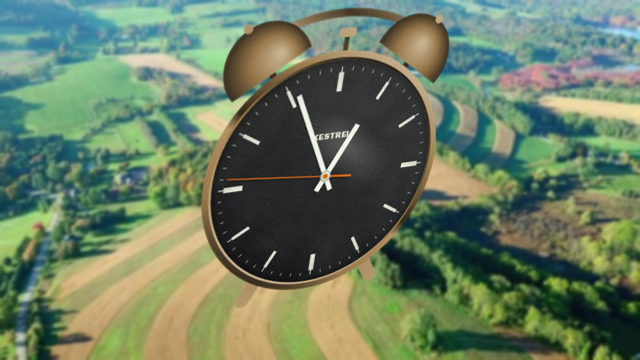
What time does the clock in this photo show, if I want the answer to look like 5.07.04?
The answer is 12.55.46
